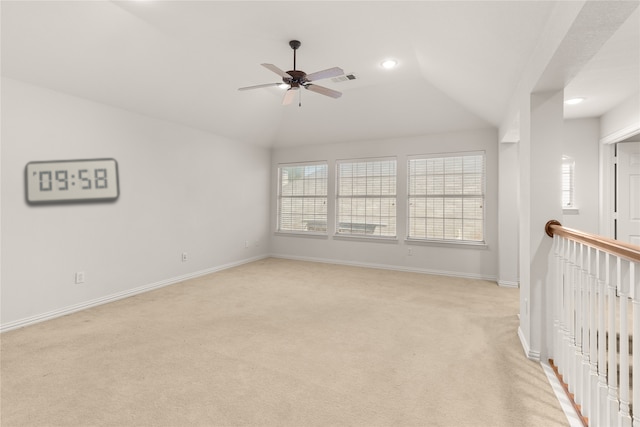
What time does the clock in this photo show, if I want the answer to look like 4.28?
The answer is 9.58
